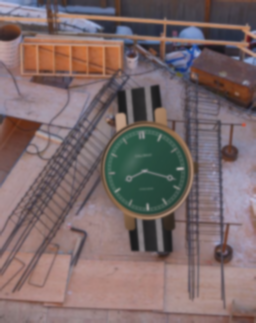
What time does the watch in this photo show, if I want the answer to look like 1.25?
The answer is 8.18
